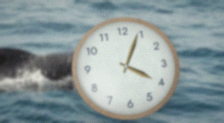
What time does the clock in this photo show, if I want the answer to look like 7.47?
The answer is 4.04
